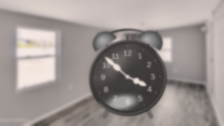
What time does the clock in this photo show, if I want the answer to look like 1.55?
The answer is 3.52
